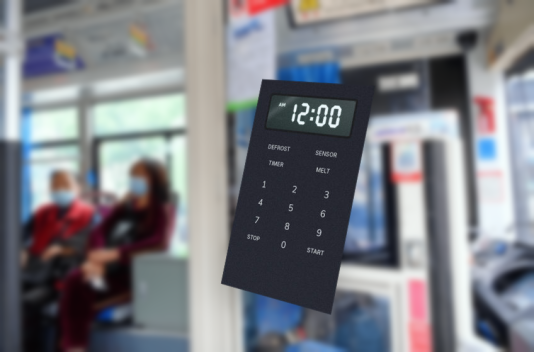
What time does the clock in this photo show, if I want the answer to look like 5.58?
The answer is 12.00
